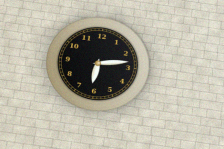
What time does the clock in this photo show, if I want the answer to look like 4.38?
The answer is 6.13
